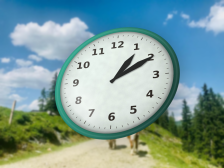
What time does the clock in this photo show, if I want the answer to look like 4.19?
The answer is 1.10
